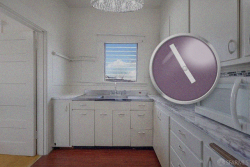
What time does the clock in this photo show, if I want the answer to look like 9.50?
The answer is 4.55
